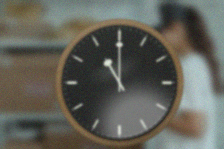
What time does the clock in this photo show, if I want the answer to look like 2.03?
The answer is 11.00
